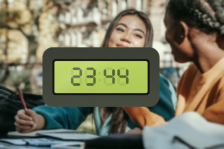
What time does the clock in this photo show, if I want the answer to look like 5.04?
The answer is 23.44
